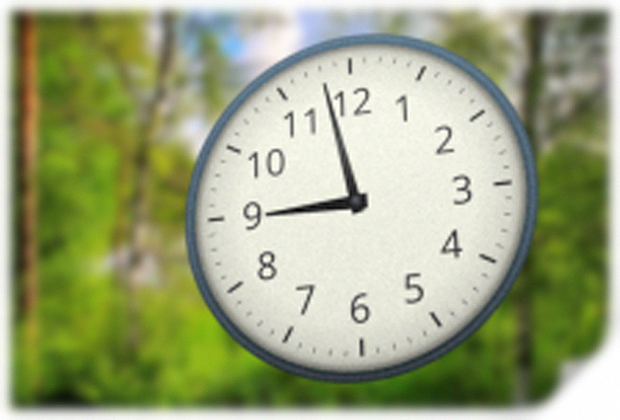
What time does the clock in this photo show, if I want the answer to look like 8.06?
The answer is 8.58
